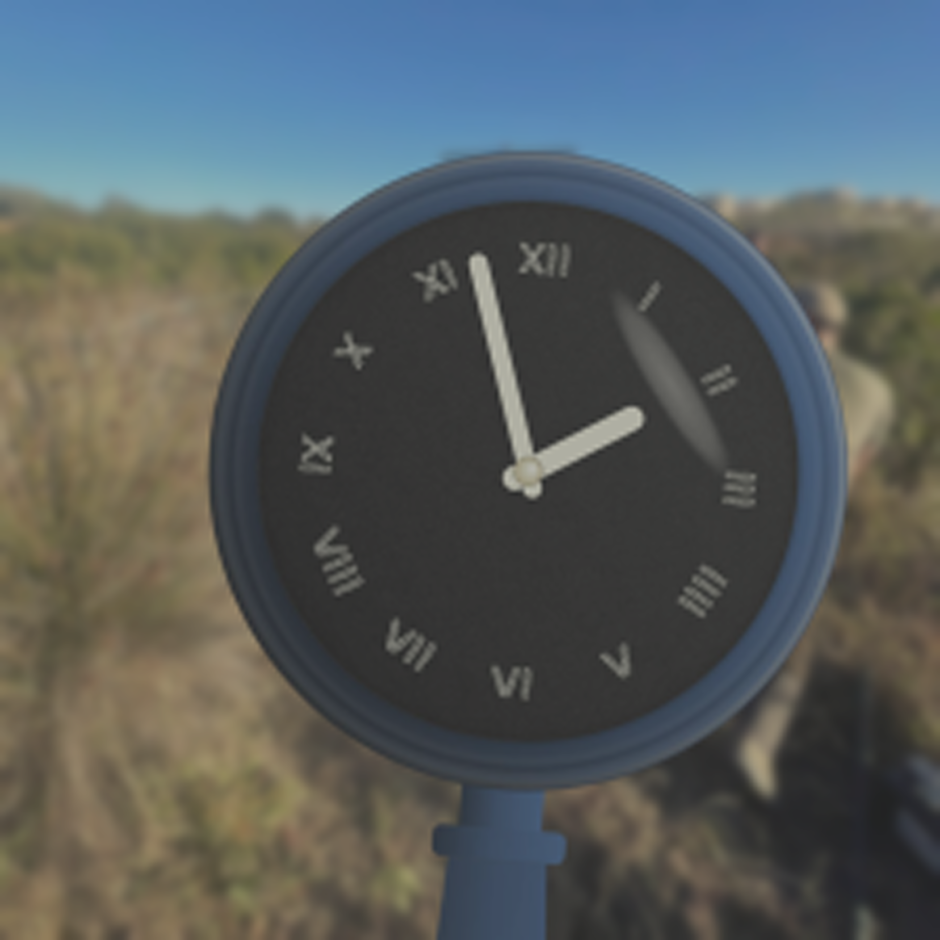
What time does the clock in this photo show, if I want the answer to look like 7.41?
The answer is 1.57
